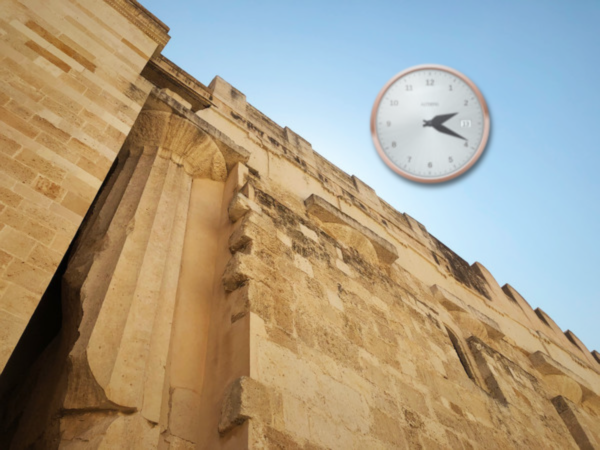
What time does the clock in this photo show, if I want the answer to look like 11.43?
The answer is 2.19
